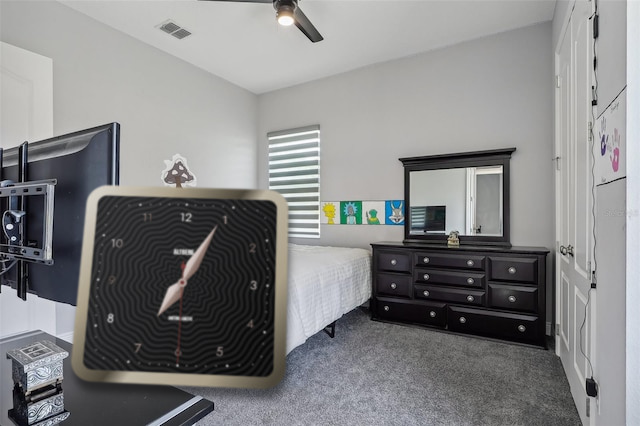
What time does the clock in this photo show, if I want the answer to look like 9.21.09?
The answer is 7.04.30
